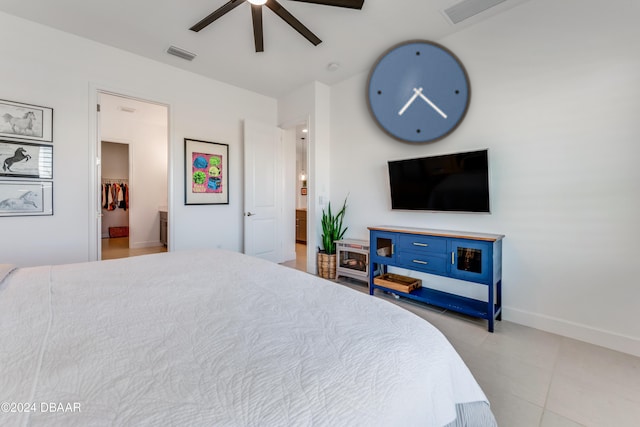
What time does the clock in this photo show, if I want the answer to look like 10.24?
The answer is 7.22
